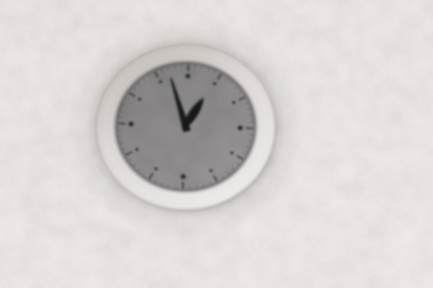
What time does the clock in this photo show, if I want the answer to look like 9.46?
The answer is 12.57
